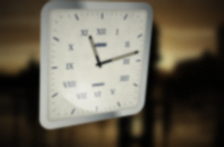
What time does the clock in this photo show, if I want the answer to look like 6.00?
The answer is 11.13
